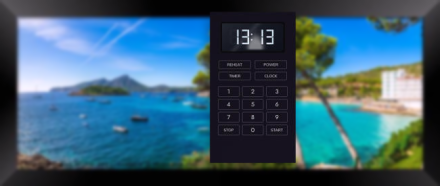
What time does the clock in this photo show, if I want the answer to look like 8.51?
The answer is 13.13
